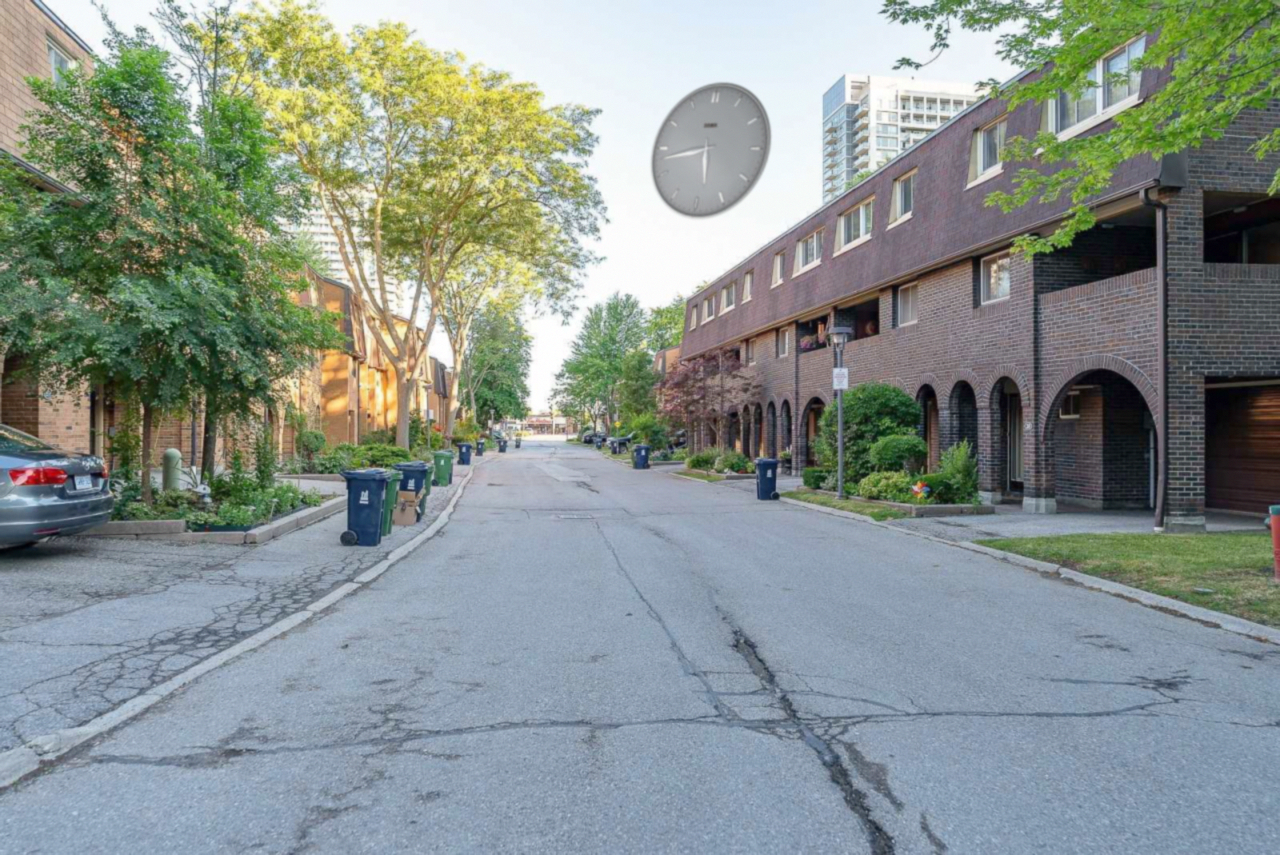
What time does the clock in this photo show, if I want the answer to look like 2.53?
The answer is 5.43
